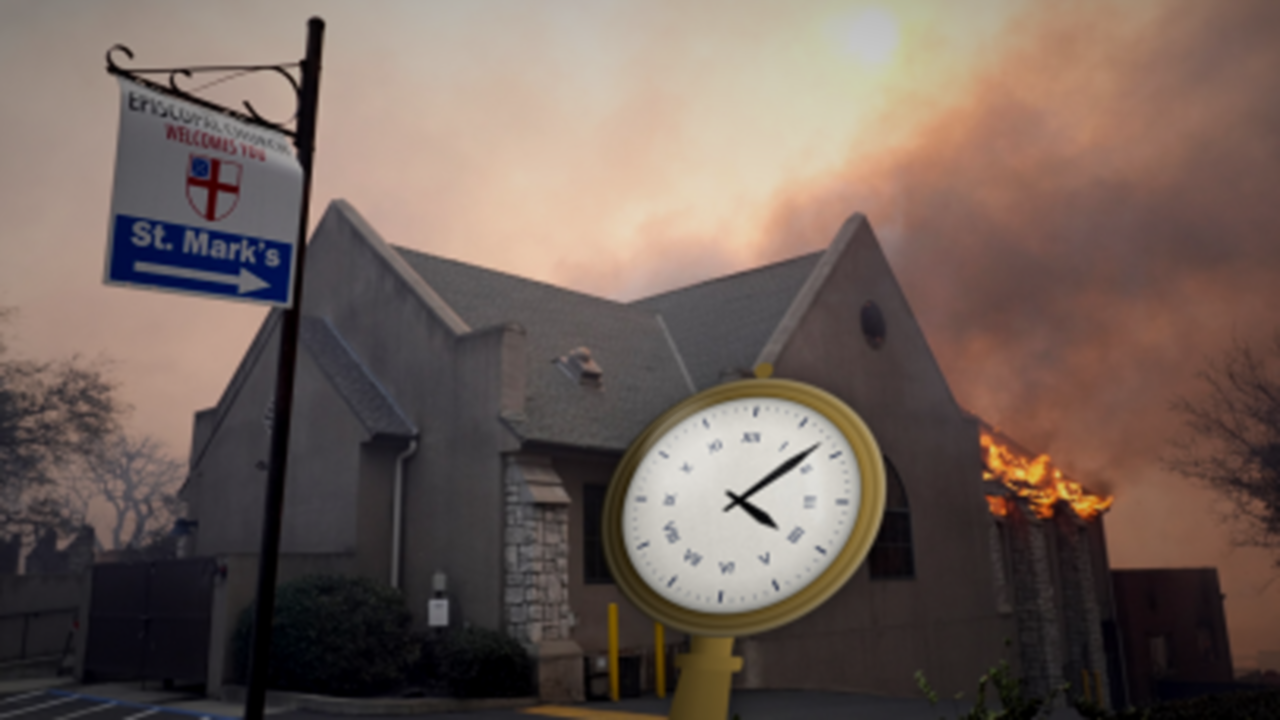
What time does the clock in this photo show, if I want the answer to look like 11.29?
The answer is 4.08
